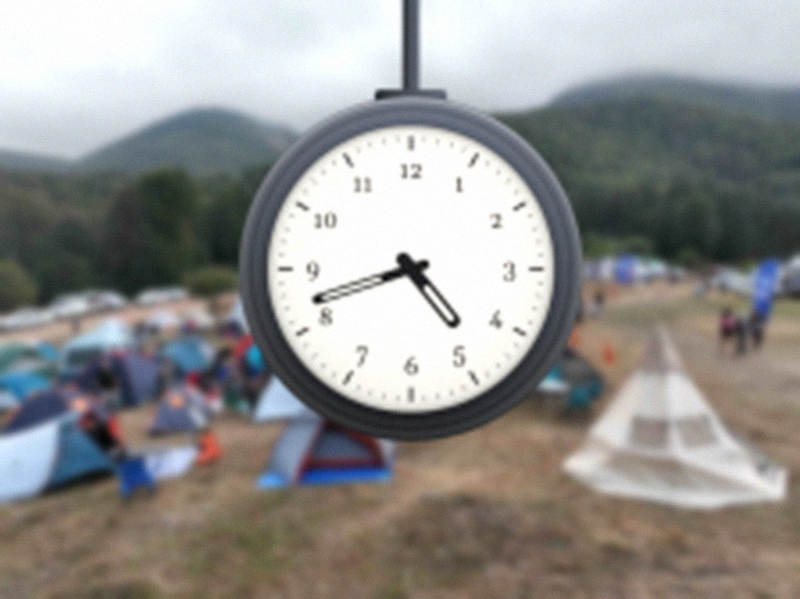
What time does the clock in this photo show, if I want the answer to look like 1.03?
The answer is 4.42
